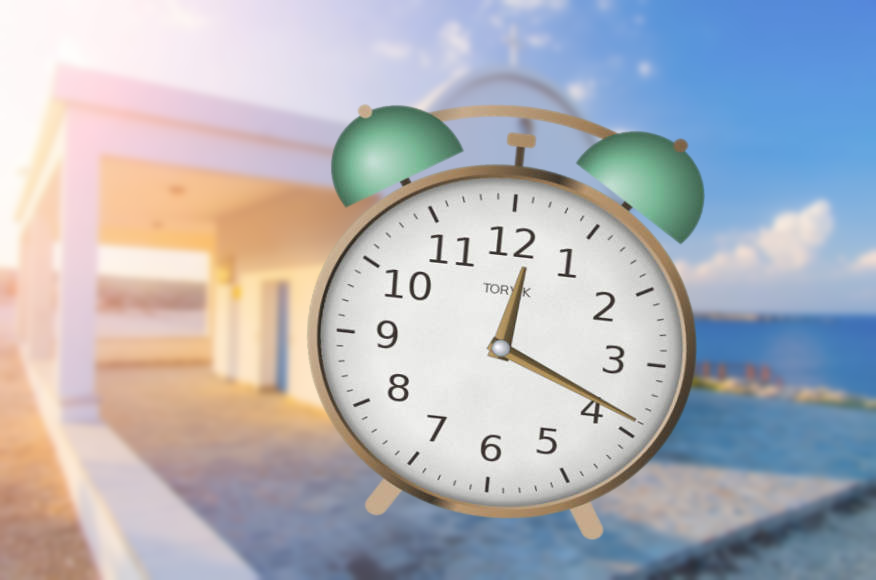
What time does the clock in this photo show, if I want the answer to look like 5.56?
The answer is 12.19
